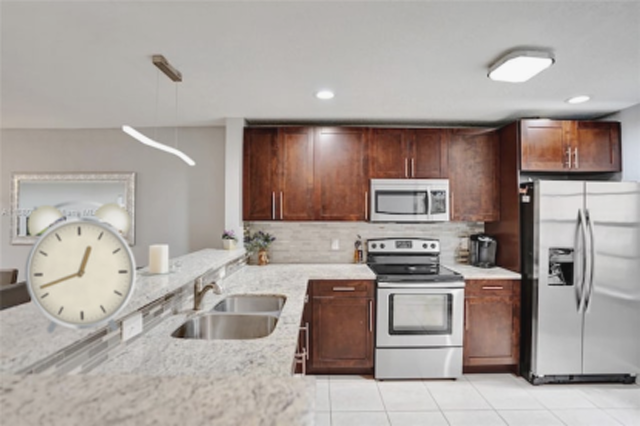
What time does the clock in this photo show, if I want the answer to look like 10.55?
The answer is 12.42
